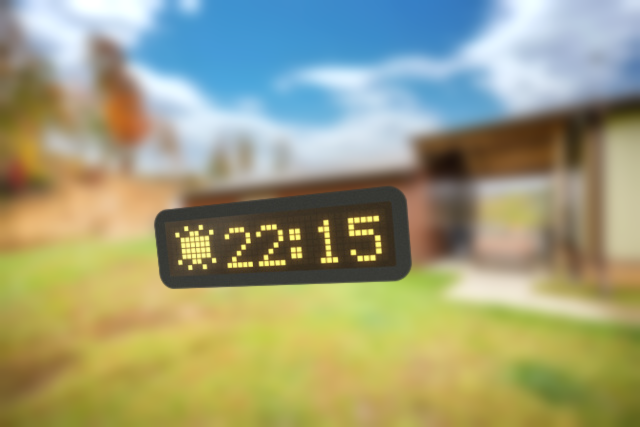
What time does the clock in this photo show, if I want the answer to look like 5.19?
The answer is 22.15
